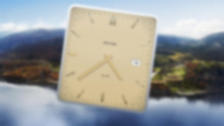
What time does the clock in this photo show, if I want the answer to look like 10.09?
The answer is 4.38
